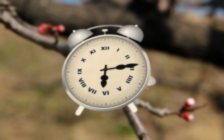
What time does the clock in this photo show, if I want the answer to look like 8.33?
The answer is 6.14
